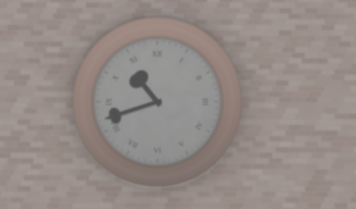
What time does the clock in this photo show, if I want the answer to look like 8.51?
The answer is 10.42
